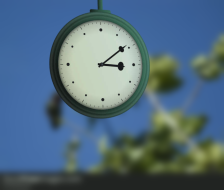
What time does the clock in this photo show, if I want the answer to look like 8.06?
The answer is 3.09
